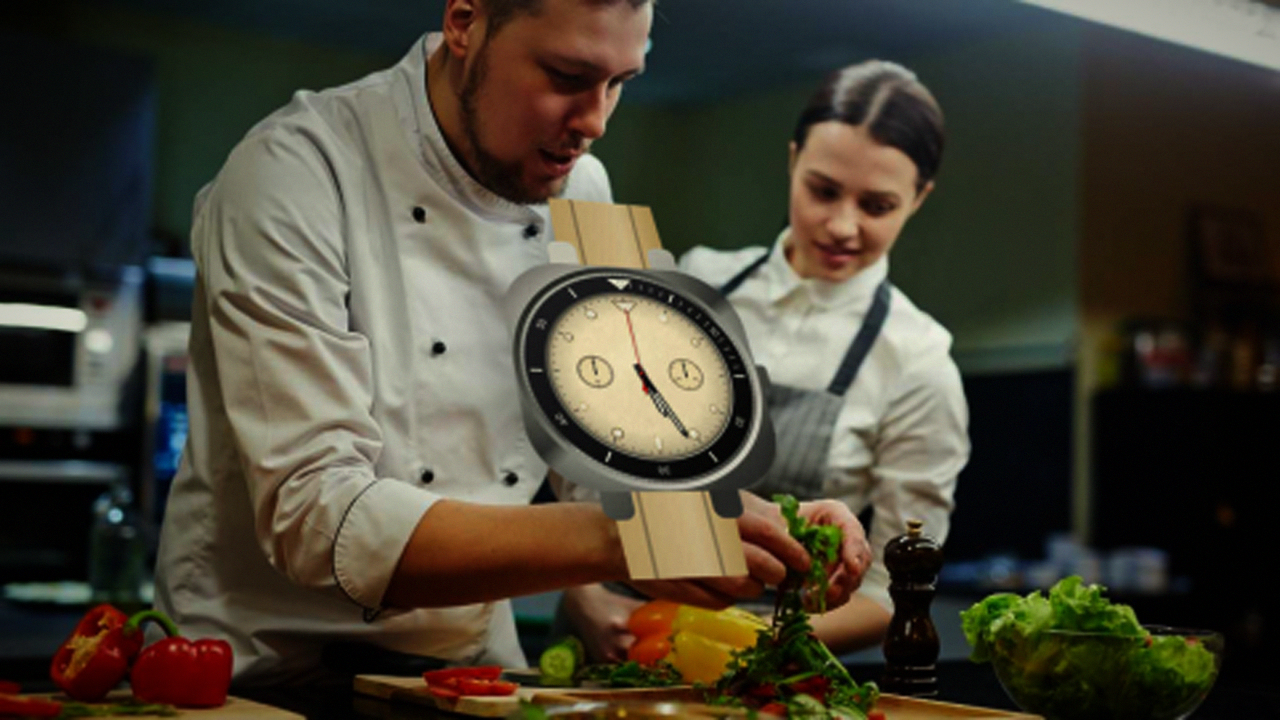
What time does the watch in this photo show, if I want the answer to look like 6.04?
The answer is 5.26
